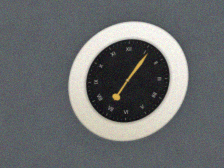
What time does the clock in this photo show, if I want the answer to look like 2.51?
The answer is 7.06
